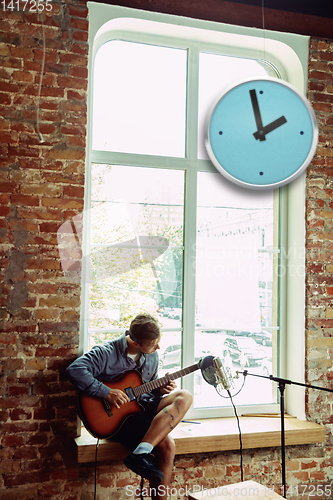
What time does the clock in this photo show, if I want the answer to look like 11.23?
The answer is 1.58
